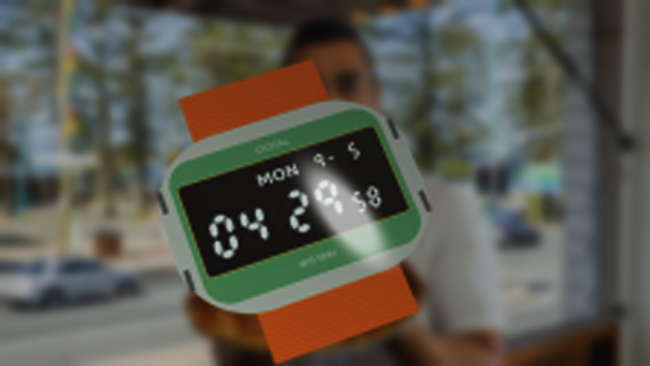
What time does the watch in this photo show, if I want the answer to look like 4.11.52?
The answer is 4.29.58
